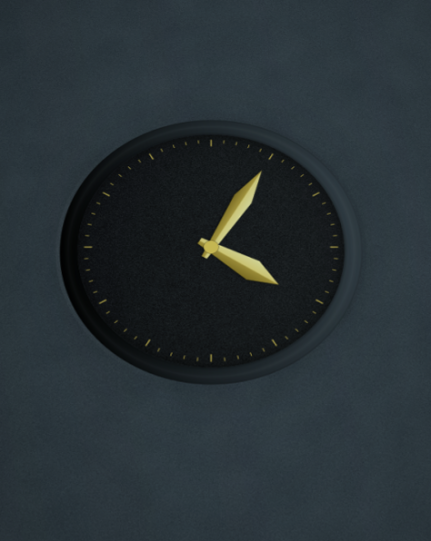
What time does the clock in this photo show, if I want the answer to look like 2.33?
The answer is 4.05
